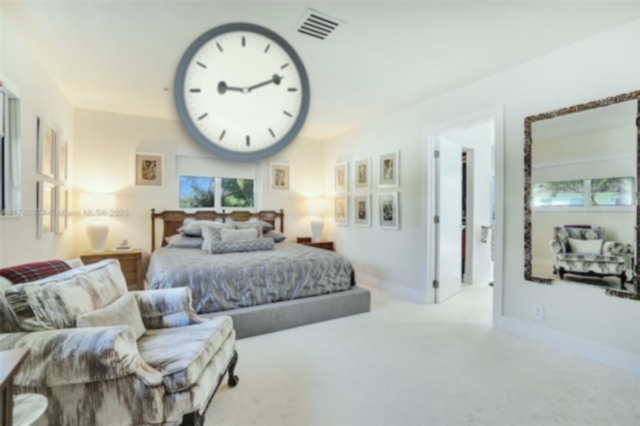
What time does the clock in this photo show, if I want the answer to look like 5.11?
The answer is 9.12
